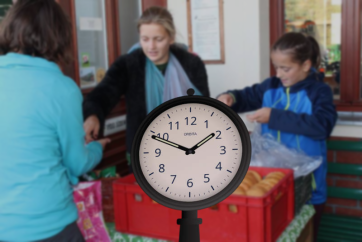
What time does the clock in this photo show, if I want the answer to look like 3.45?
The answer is 1.49
